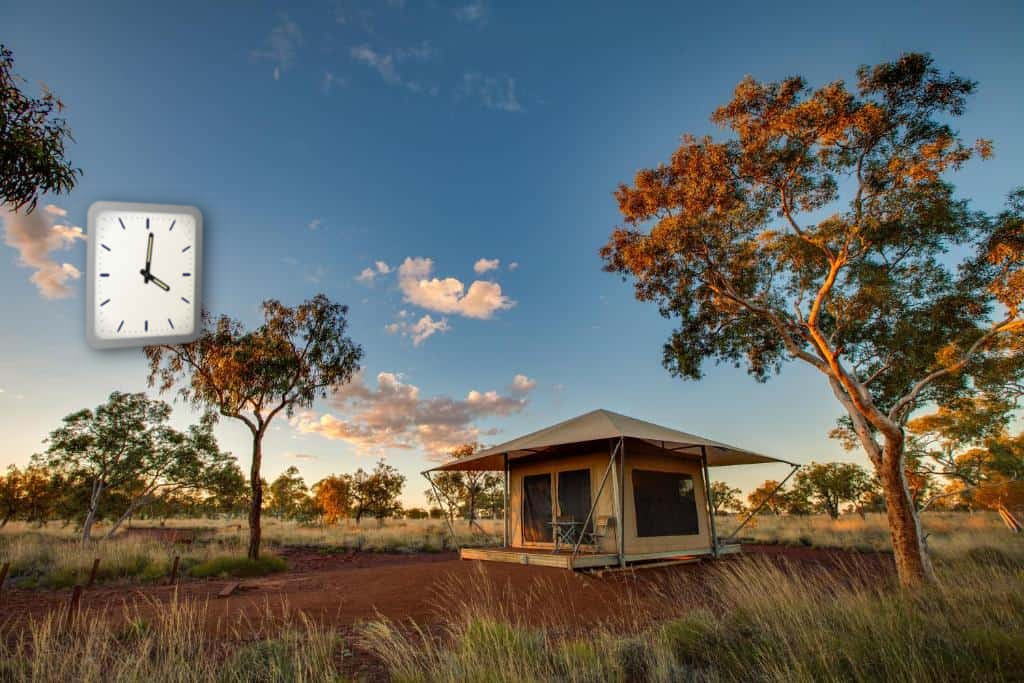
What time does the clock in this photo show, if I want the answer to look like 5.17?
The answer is 4.01
